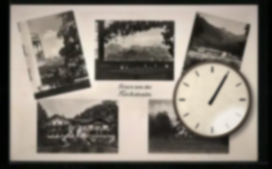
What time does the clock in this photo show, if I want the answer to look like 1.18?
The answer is 1.05
